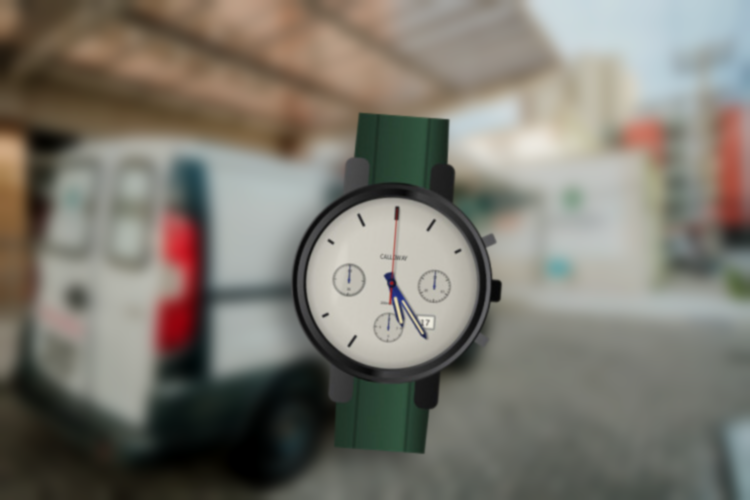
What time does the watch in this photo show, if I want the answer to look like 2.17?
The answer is 5.24
